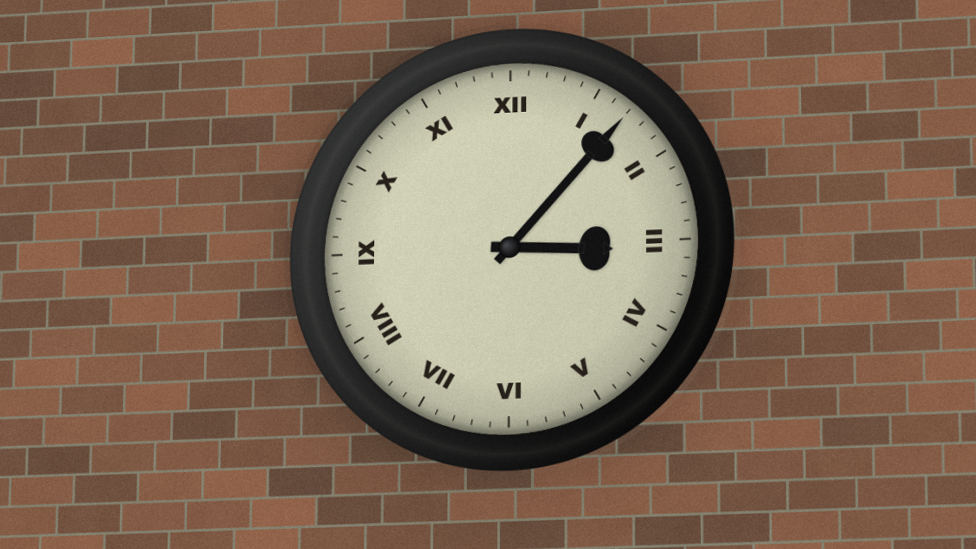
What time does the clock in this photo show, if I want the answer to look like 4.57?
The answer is 3.07
